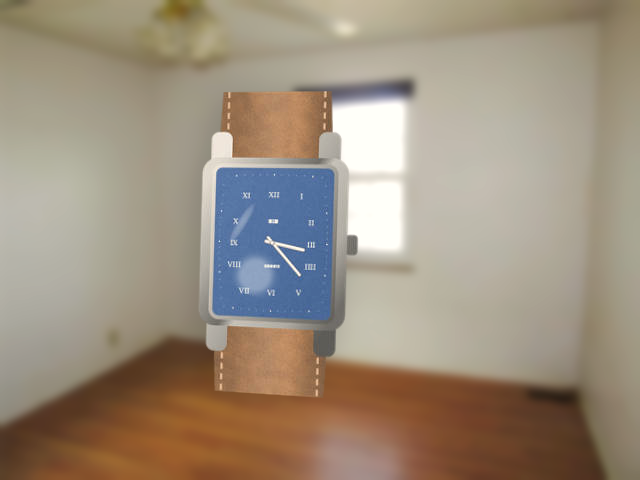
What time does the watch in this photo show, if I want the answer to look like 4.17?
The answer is 3.23
